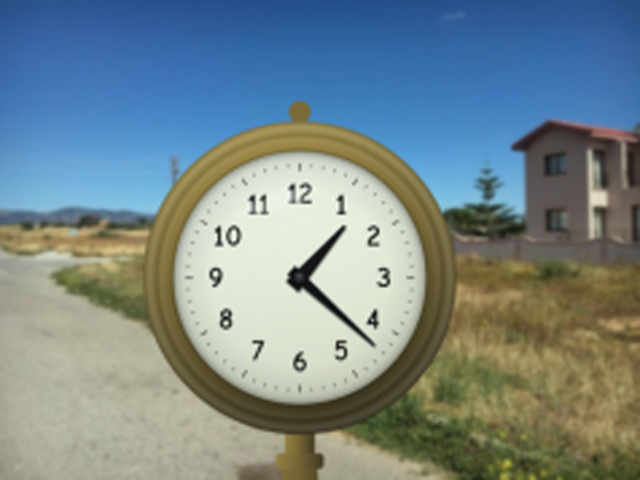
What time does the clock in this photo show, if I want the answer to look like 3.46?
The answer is 1.22
